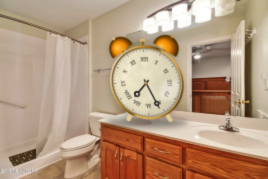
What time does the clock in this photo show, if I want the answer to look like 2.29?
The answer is 7.26
